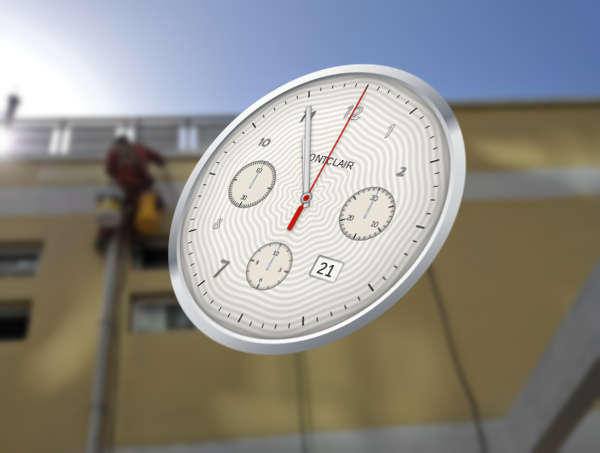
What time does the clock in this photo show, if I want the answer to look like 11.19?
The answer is 10.55
